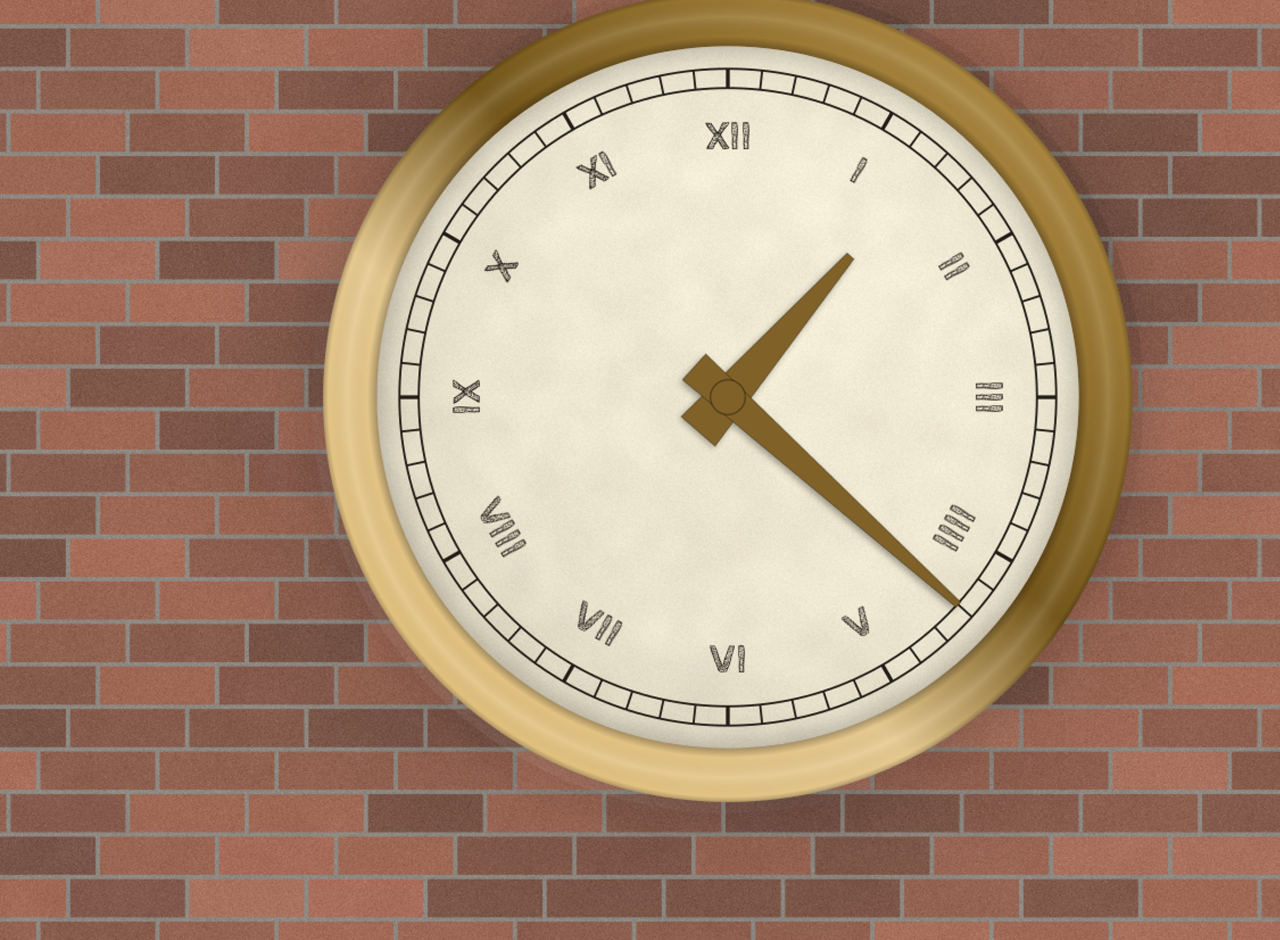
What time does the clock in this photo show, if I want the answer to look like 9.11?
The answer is 1.22
